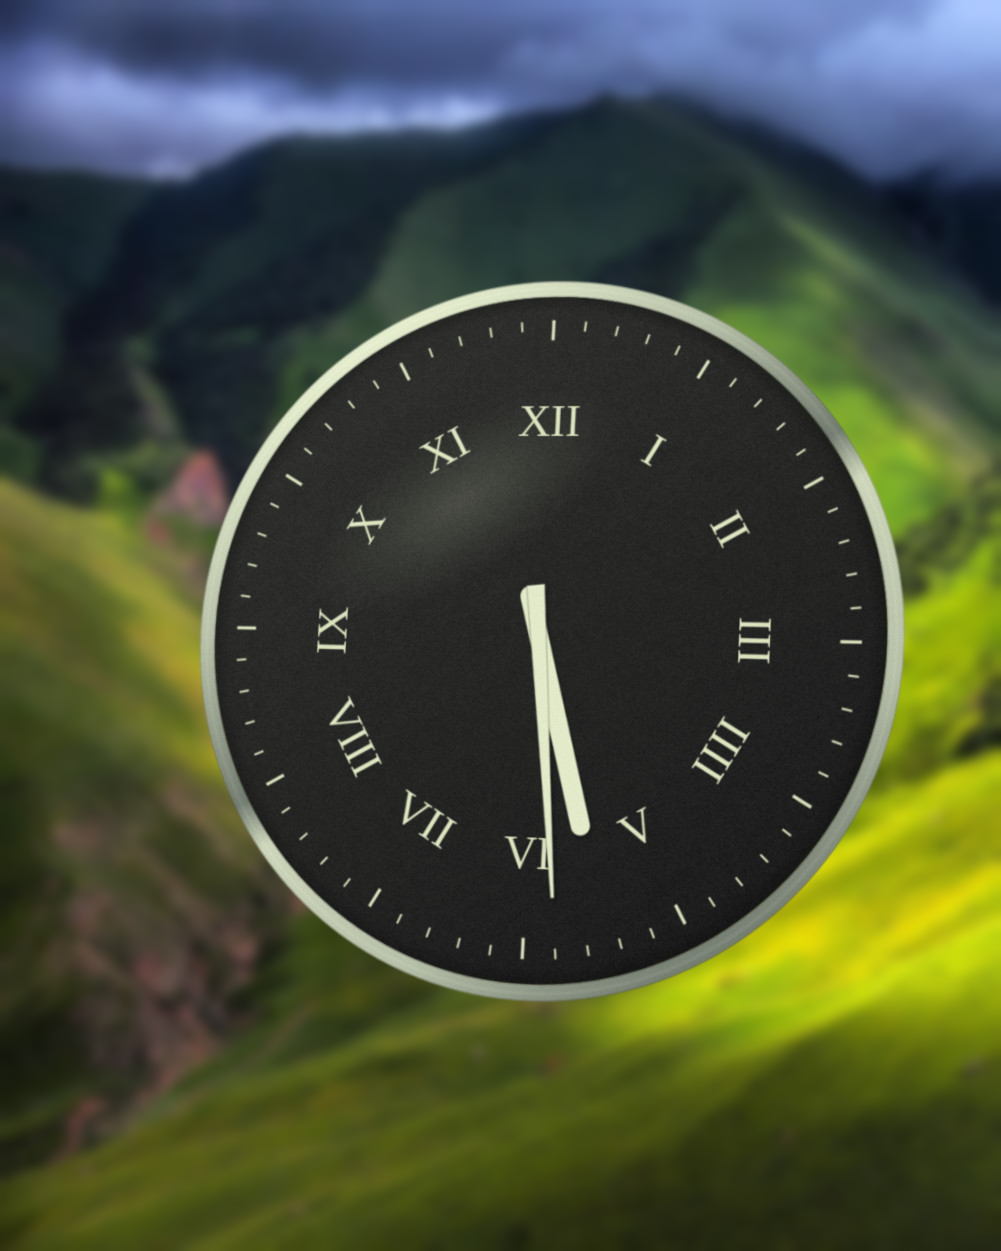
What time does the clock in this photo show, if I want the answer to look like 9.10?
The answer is 5.29
